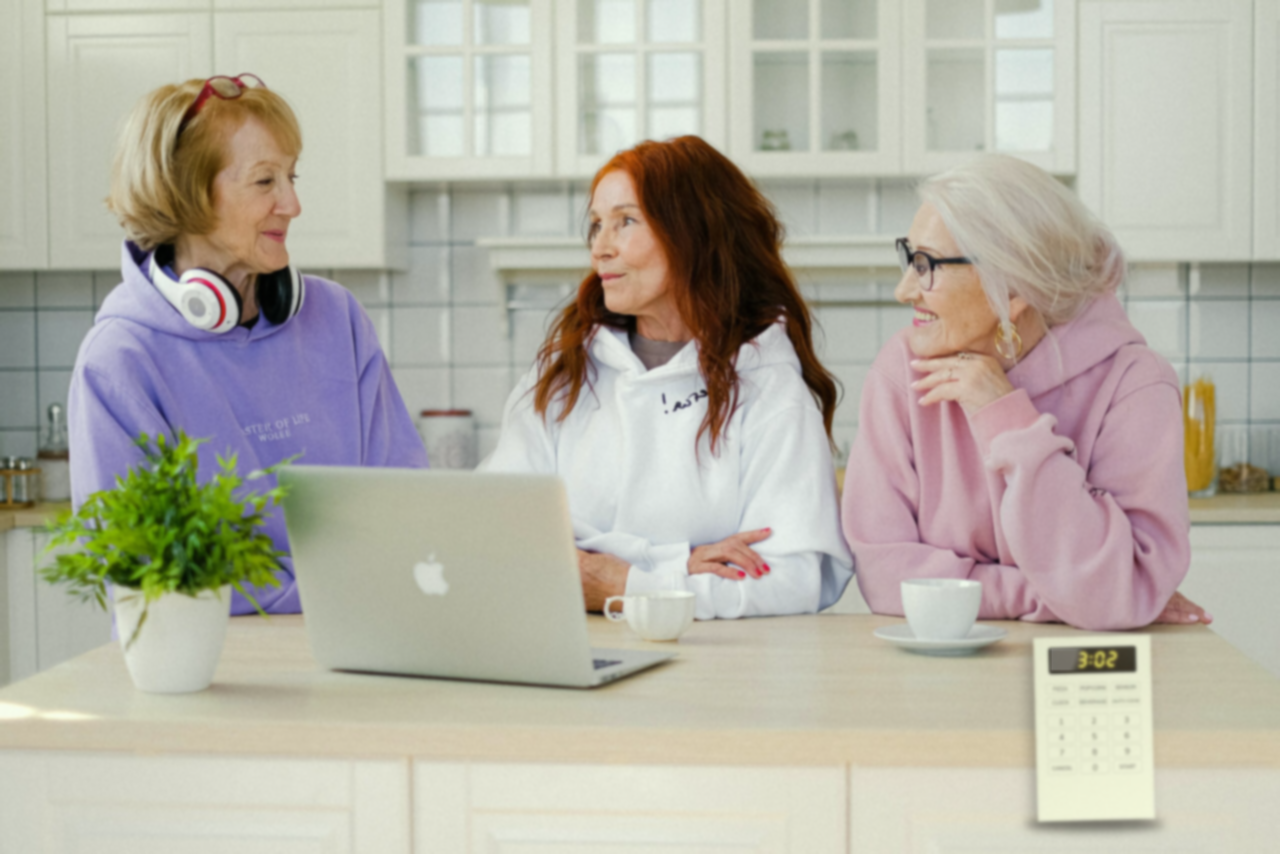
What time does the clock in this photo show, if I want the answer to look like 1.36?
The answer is 3.02
